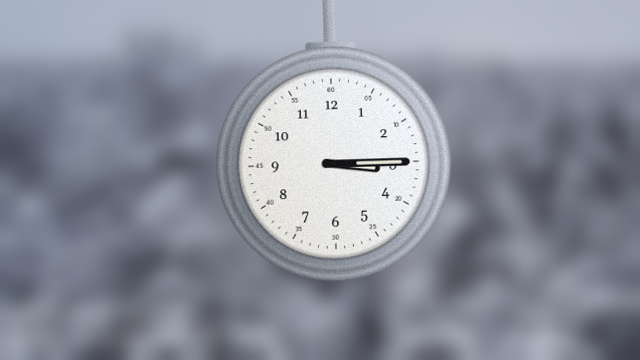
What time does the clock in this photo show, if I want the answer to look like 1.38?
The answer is 3.15
